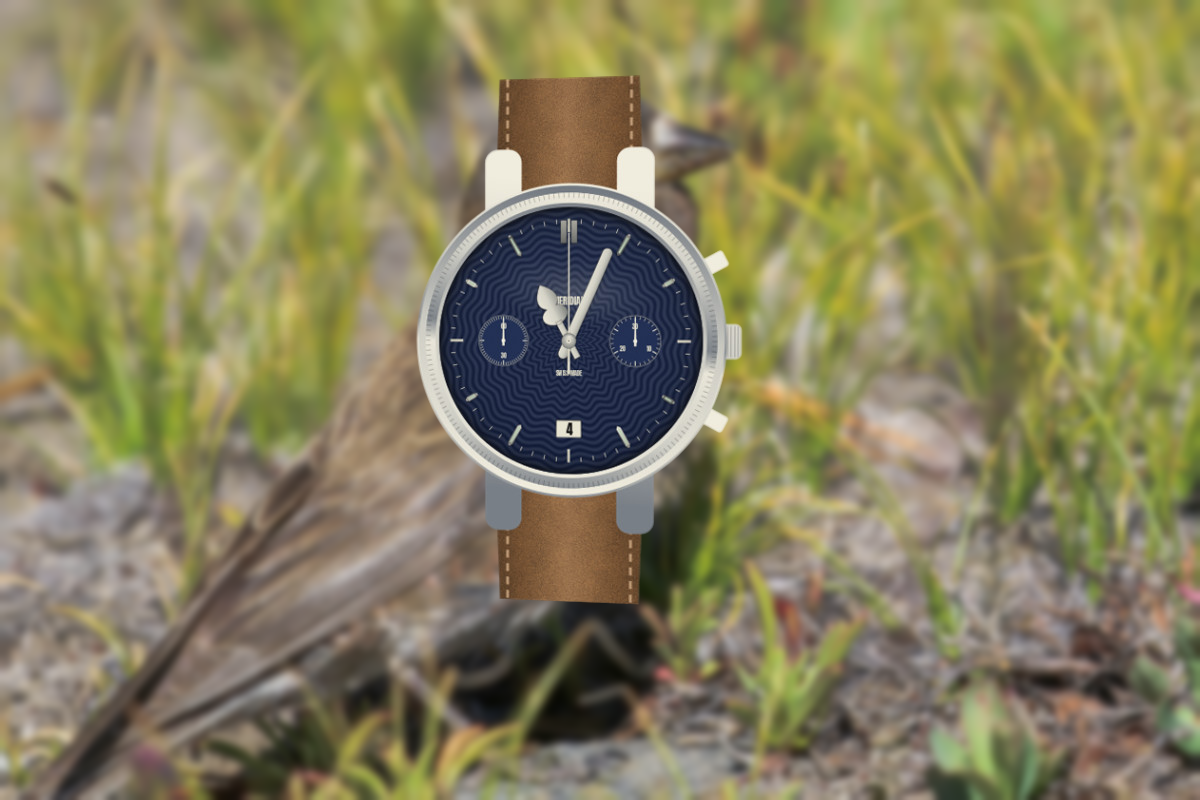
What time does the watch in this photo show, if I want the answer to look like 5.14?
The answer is 11.04
